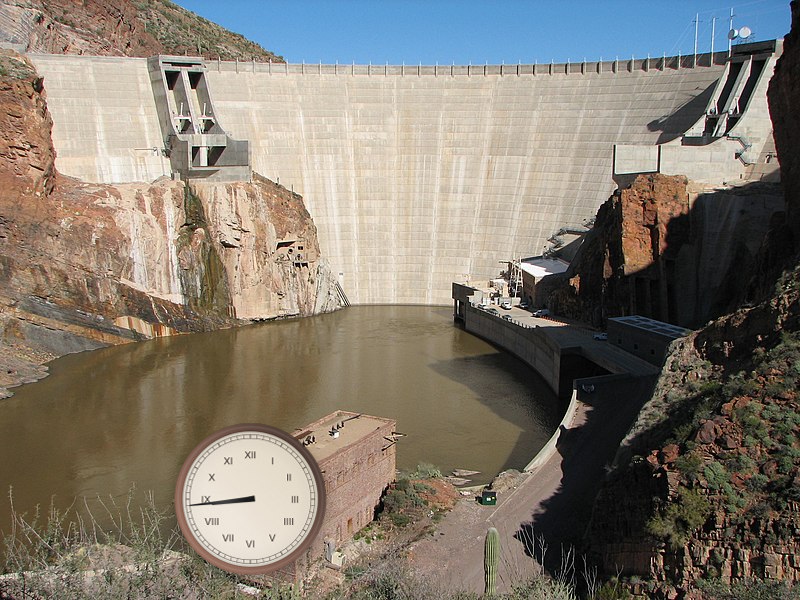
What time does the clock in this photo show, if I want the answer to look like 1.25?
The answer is 8.44
